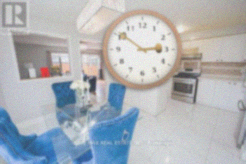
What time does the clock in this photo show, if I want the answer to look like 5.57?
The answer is 2.51
